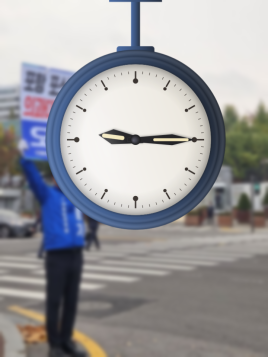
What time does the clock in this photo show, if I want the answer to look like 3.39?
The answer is 9.15
